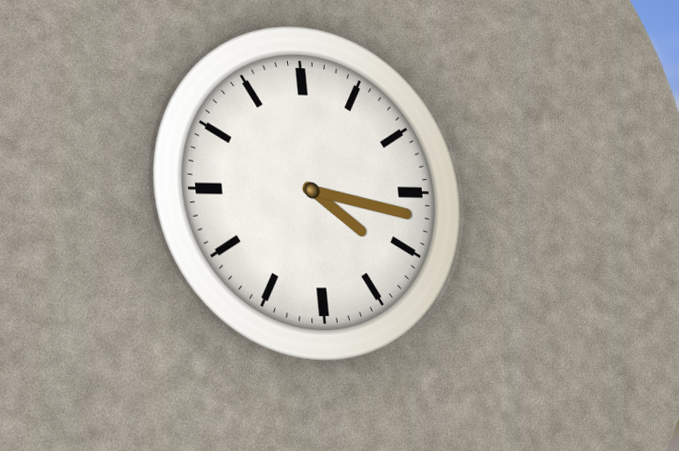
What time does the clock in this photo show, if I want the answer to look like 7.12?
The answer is 4.17
